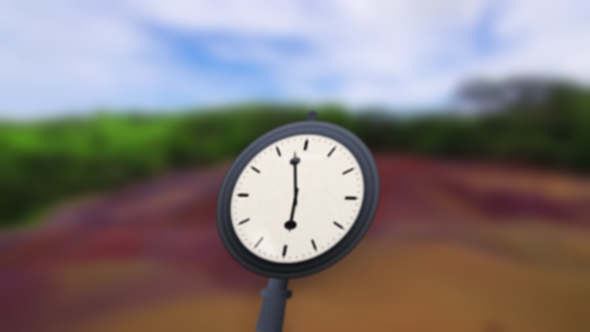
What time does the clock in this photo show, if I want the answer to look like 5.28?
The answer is 5.58
